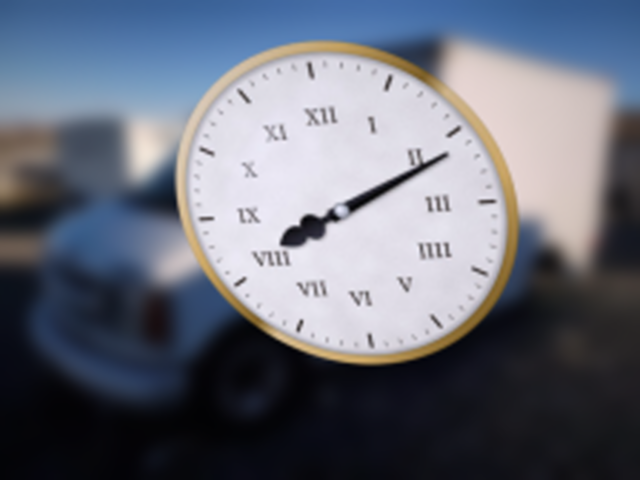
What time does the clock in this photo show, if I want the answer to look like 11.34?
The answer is 8.11
